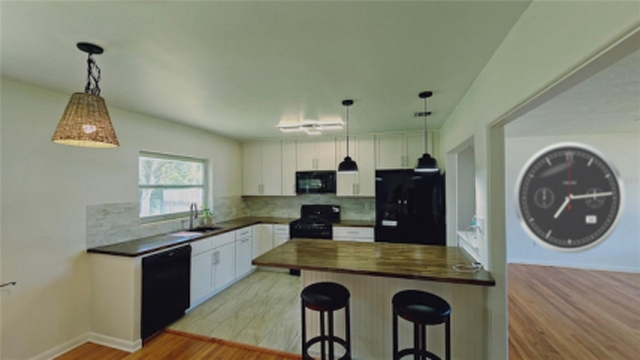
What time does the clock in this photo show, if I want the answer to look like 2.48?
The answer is 7.14
